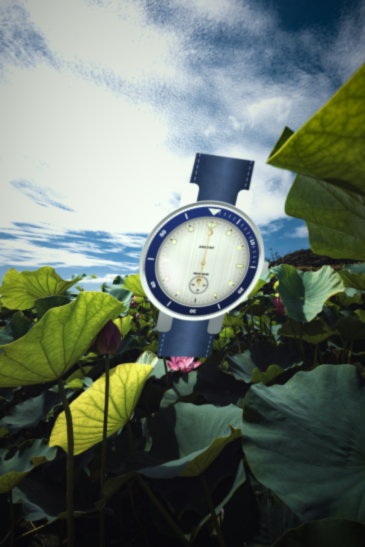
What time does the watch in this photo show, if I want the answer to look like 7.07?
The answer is 6.00
